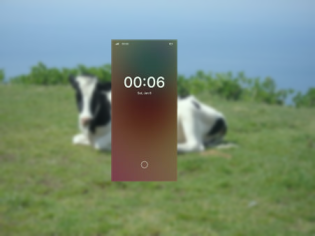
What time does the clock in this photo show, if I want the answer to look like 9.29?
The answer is 0.06
